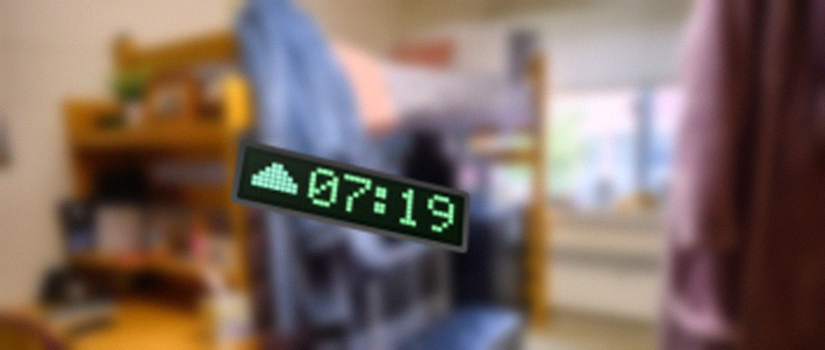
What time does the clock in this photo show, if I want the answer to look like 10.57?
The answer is 7.19
